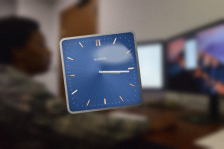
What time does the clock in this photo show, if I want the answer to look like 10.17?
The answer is 3.16
